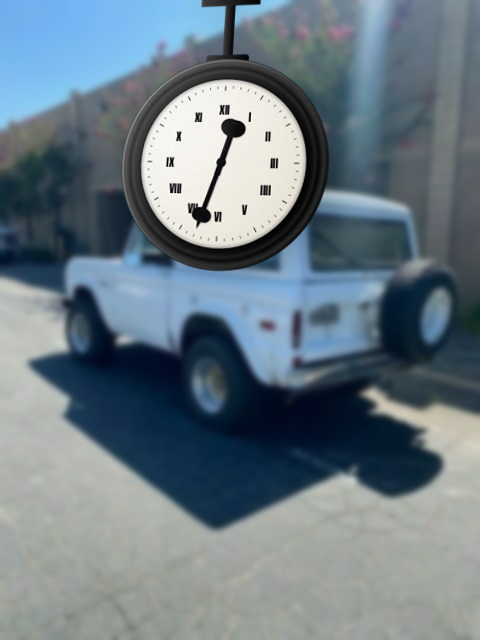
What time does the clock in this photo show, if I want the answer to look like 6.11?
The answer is 12.33
